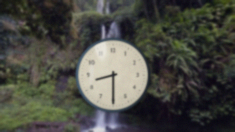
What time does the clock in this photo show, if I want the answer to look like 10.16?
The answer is 8.30
